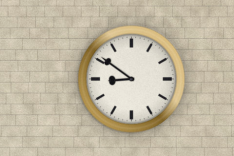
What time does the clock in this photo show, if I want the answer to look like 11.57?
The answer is 8.51
